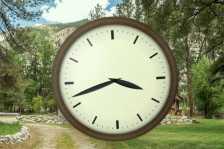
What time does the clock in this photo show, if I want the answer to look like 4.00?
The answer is 3.42
